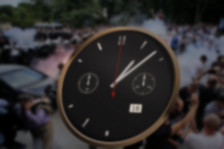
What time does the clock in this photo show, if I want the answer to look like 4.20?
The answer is 1.08
